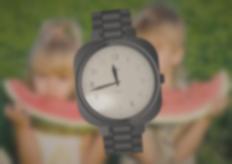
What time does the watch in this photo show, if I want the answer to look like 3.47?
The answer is 11.43
